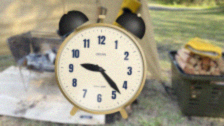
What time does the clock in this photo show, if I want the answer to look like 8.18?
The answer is 9.23
